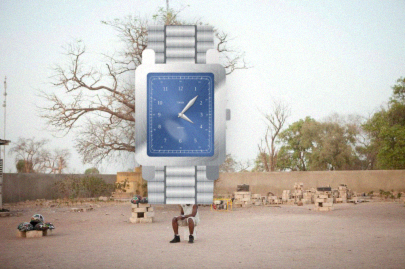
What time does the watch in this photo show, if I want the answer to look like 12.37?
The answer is 4.07
